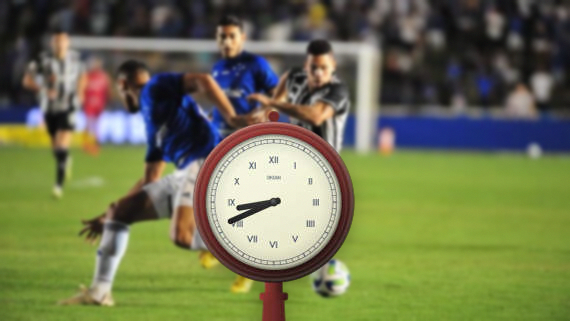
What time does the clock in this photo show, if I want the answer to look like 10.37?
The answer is 8.41
